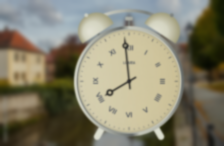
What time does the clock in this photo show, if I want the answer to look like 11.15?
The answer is 7.59
